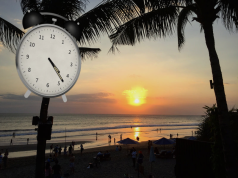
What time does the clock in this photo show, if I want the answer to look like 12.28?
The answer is 4.23
